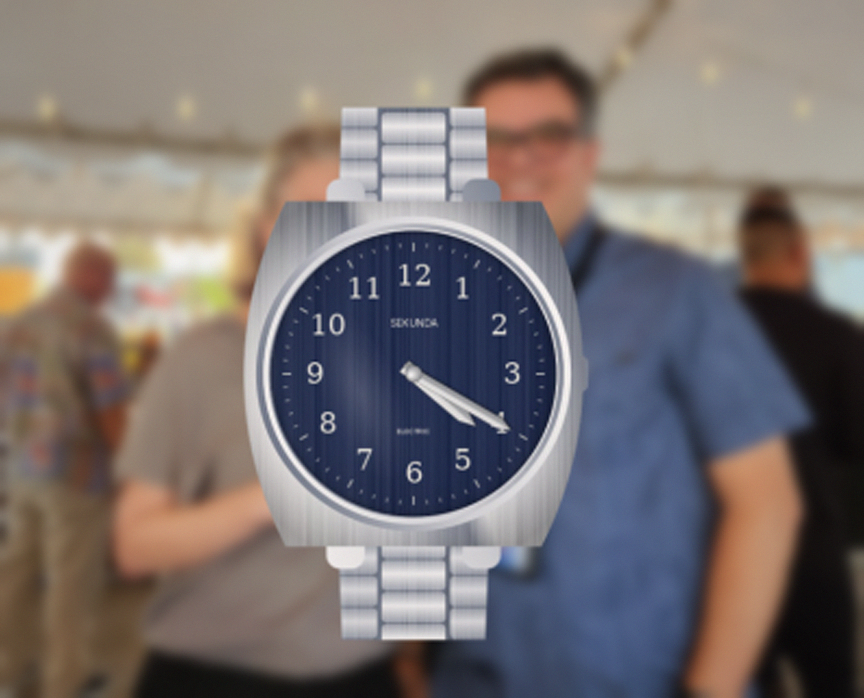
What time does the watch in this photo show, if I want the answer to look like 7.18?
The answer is 4.20
